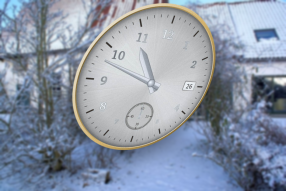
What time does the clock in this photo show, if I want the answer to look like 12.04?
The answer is 10.48
